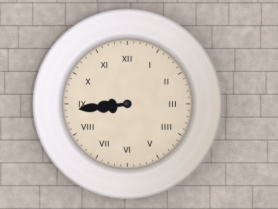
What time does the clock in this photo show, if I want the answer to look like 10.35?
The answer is 8.44
